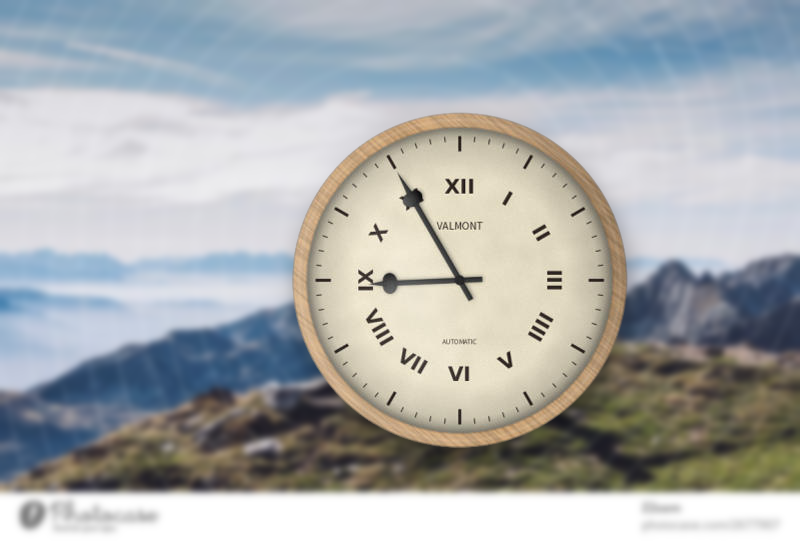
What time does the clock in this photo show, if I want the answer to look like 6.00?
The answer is 8.55
